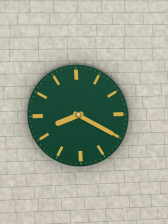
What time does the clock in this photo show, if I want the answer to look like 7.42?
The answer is 8.20
